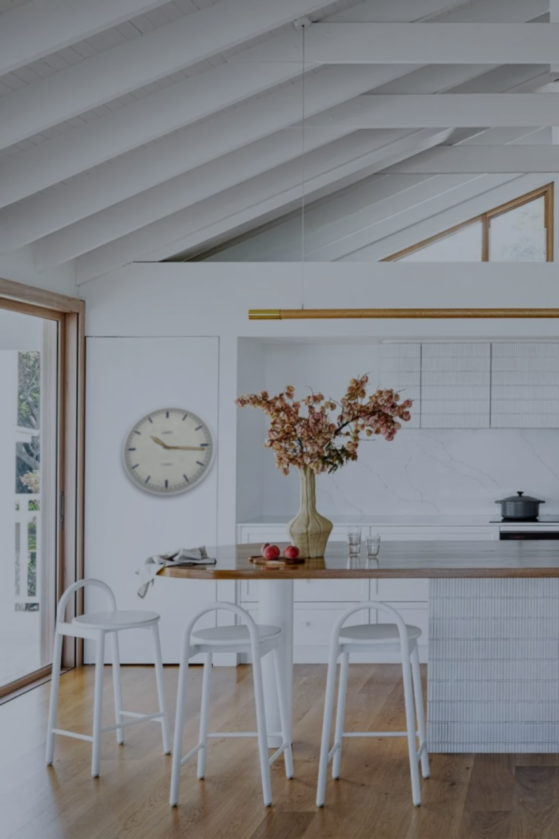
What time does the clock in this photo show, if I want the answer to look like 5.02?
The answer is 10.16
